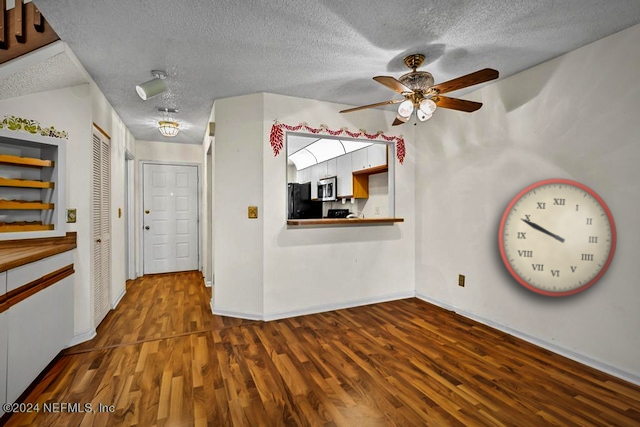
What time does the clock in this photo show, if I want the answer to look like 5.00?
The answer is 9.49
